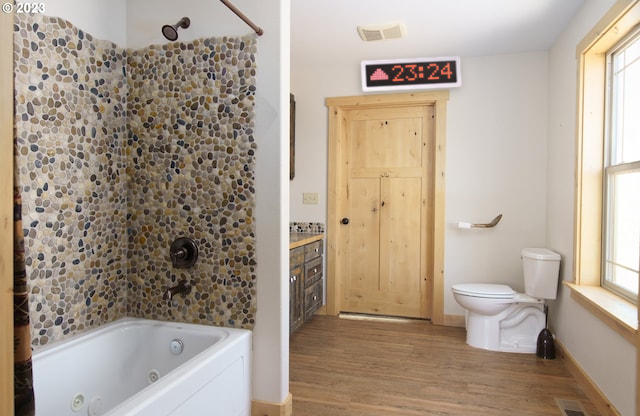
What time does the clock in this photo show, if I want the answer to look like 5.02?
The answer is 23.24
